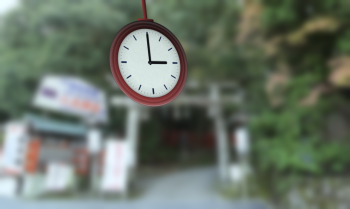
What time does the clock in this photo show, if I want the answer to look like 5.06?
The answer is 3.00
